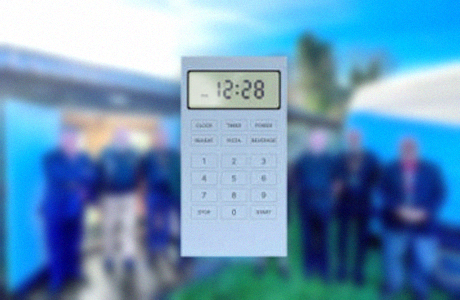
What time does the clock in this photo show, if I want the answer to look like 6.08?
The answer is 12.28
